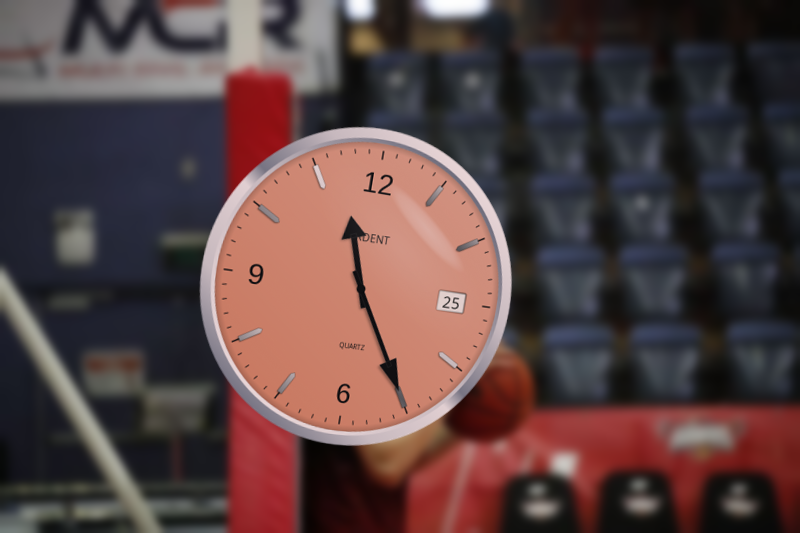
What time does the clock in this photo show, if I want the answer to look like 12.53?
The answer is 11.25
